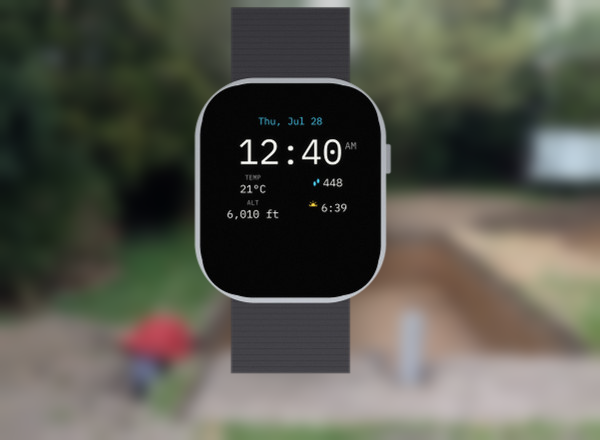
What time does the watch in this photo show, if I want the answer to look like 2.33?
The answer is 12.40
